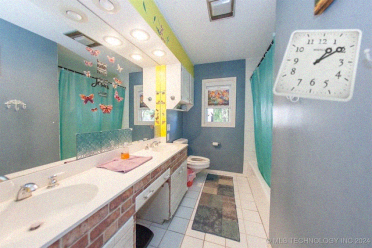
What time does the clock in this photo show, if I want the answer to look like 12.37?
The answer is 1.09
